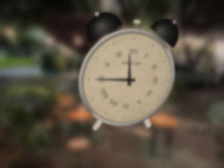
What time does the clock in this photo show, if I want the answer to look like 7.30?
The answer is 11.45
